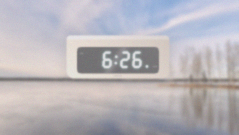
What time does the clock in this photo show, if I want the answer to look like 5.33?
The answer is 6.26
